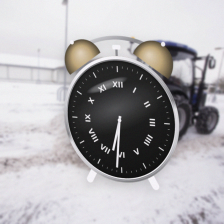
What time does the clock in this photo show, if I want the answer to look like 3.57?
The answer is 6.31
